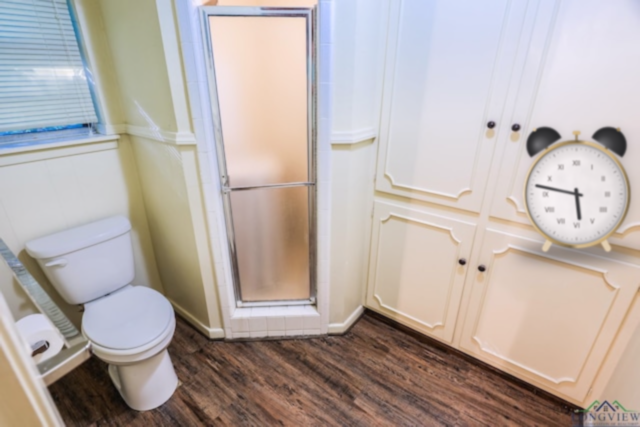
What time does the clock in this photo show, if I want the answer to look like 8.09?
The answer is 5.47
